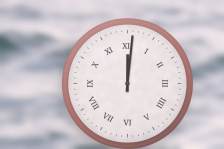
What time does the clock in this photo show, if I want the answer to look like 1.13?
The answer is 12.01
